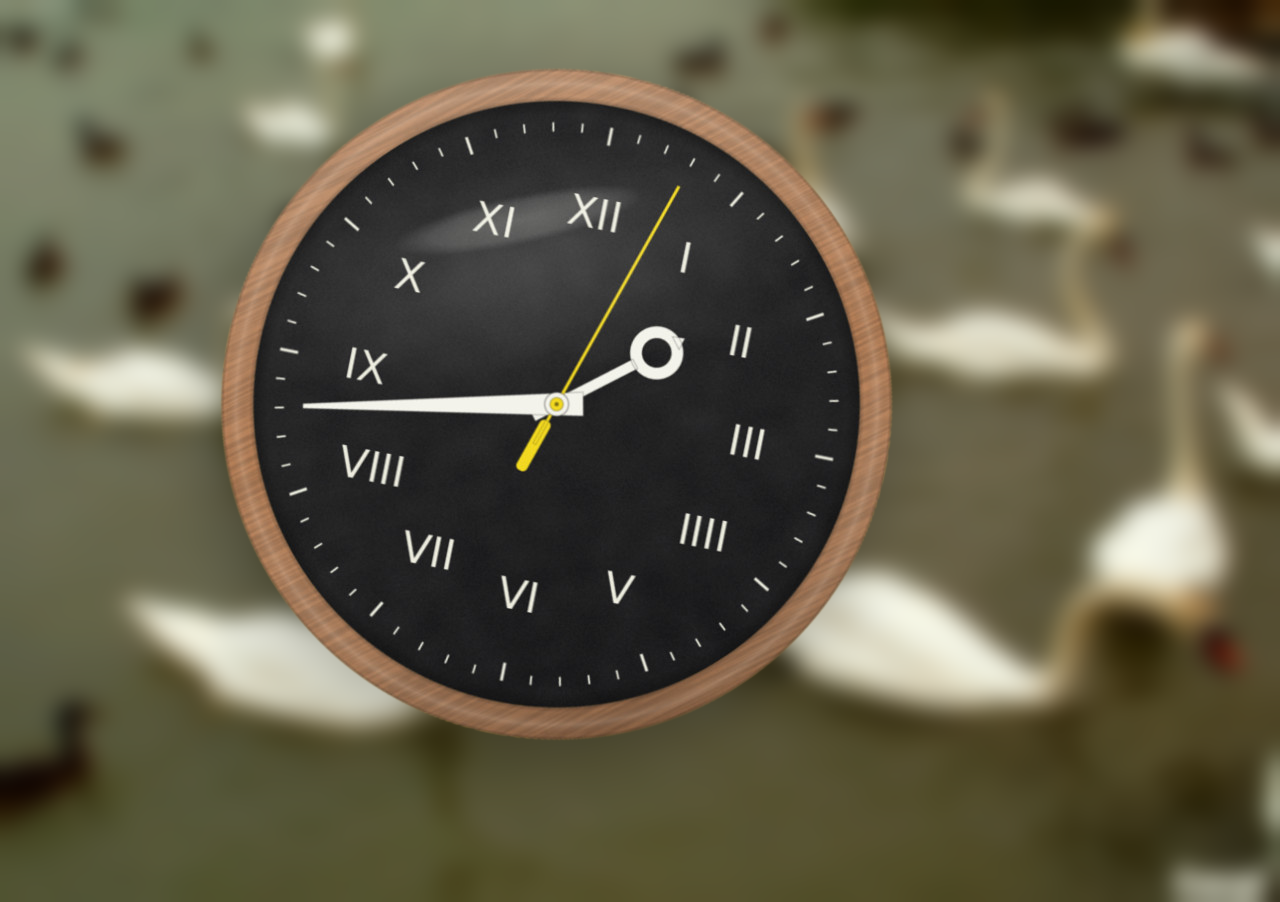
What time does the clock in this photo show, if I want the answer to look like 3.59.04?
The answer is 1.43.03
